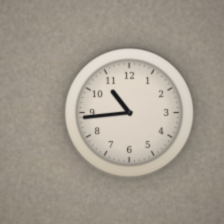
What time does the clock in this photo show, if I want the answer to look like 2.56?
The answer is 10.44
